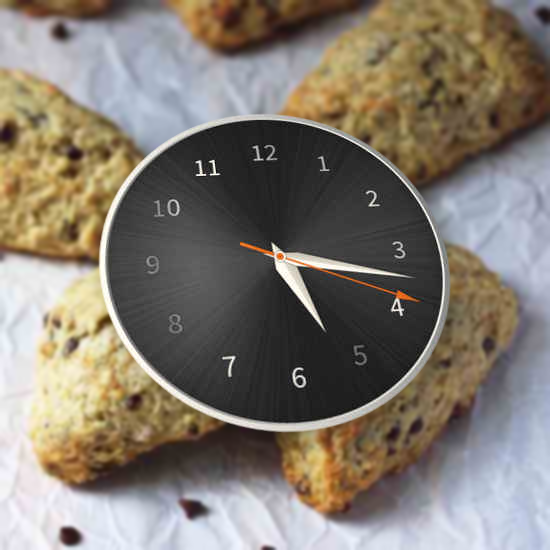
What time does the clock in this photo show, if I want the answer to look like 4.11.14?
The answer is 5.17.19
